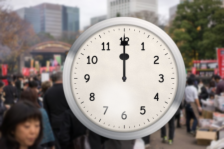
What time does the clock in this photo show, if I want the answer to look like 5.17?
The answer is 12.00
